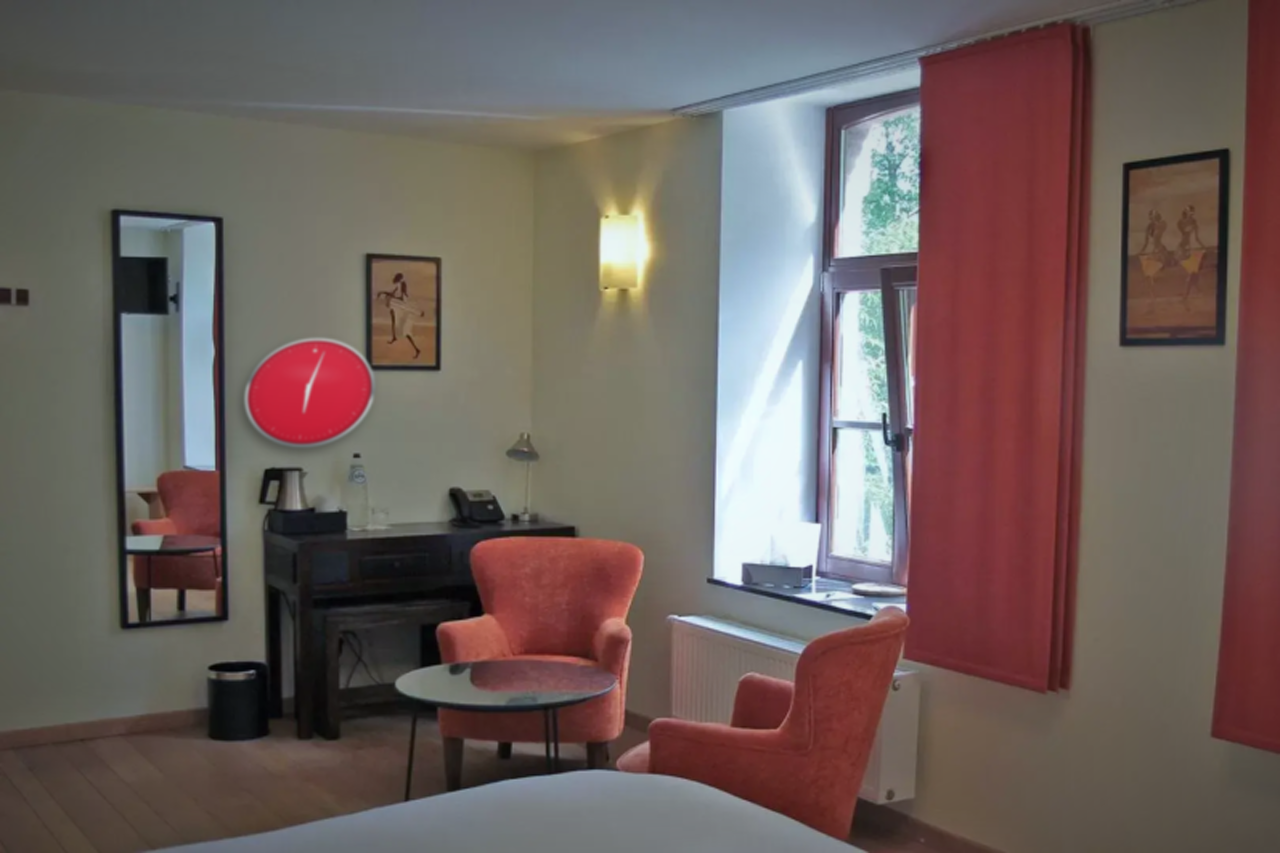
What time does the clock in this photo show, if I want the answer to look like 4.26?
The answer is 6.02
